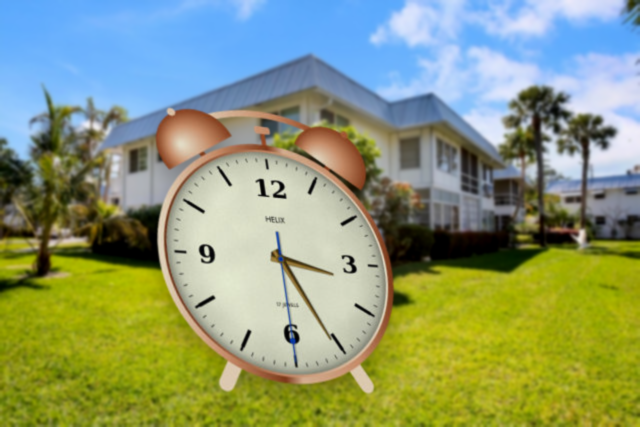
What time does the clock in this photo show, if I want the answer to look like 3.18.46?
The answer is 3.25.30
